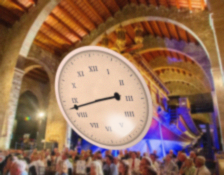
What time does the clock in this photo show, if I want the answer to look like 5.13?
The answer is 2.43
